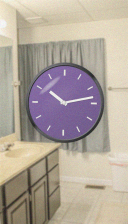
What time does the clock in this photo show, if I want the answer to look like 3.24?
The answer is 10.13
